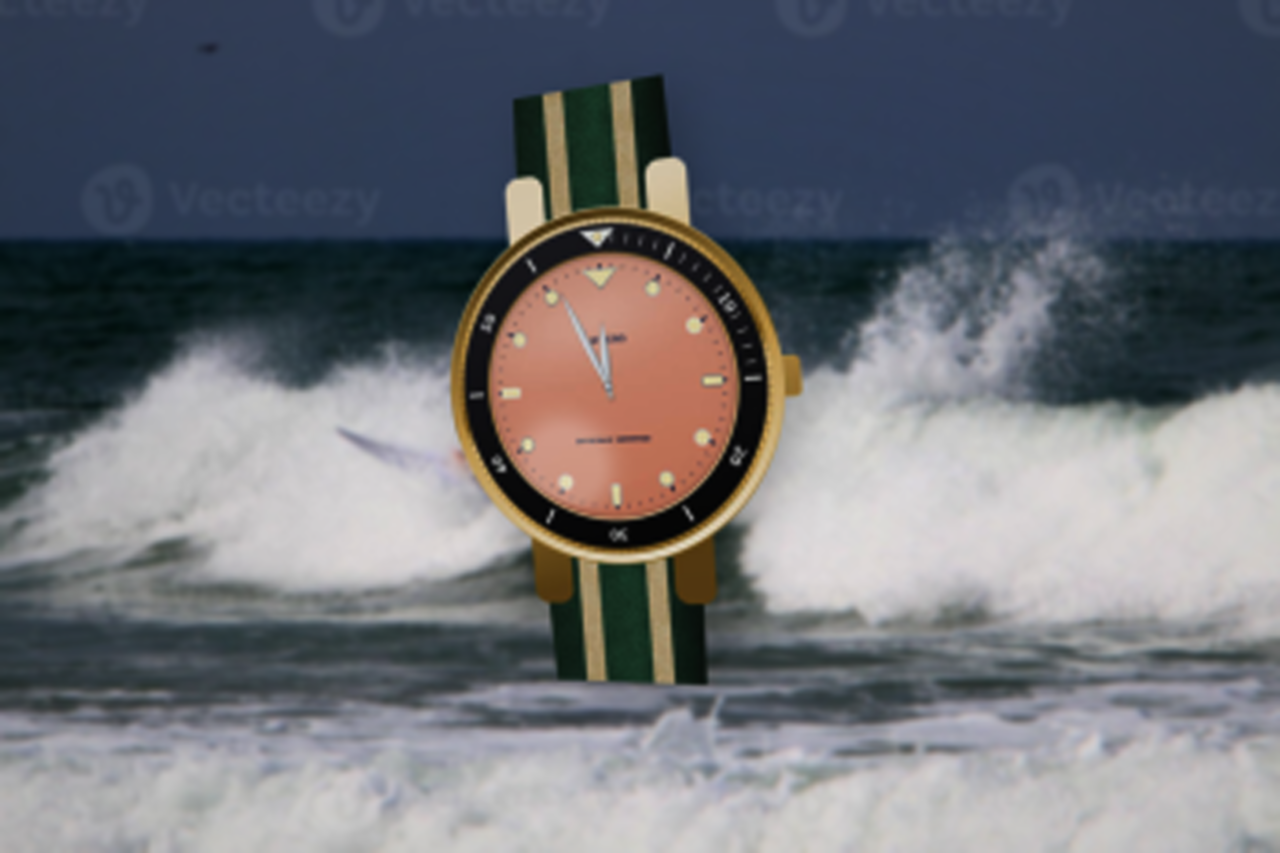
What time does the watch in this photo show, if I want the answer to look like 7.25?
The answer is 11.56
